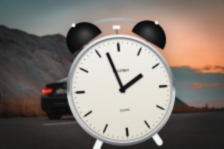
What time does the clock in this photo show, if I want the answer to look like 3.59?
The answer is 1.57
